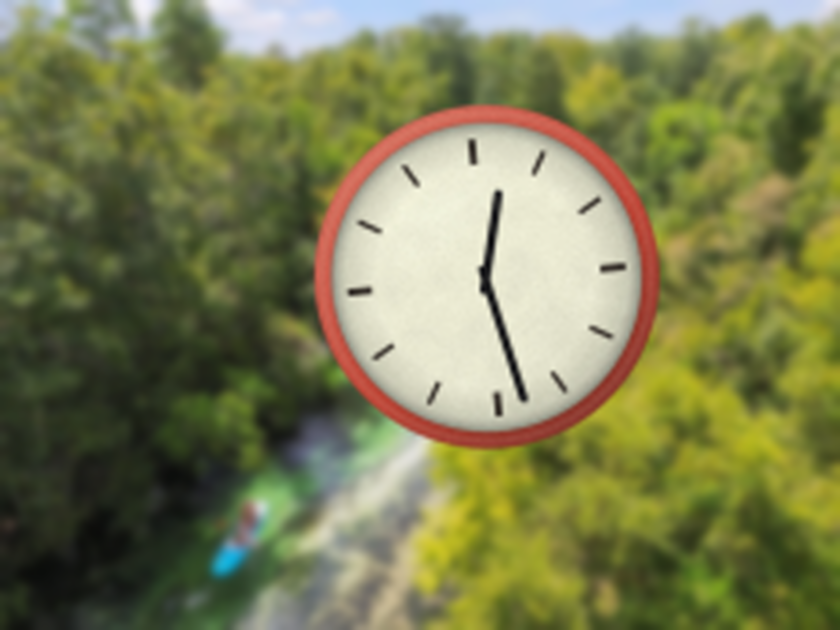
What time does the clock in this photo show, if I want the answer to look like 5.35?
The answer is 12.28
